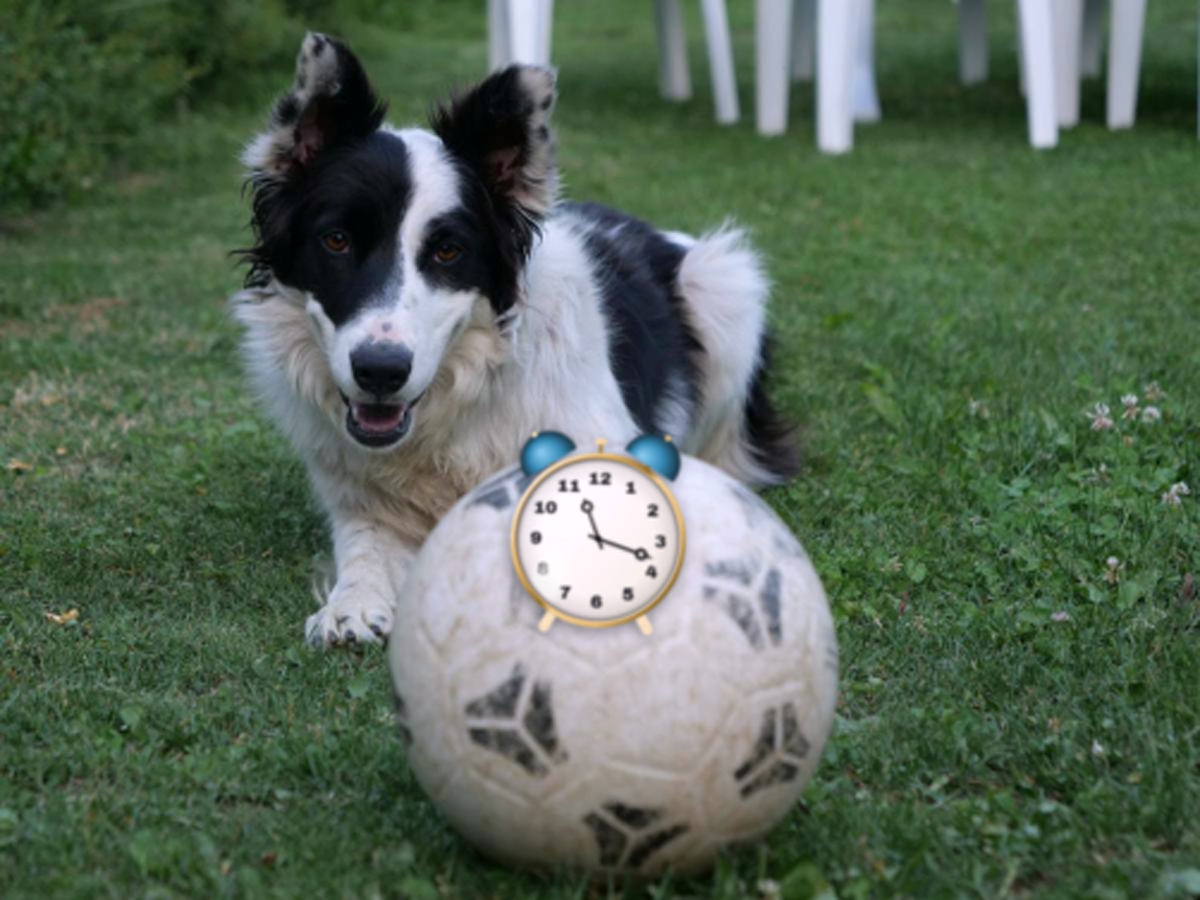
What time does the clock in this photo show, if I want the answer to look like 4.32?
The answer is 11.18
